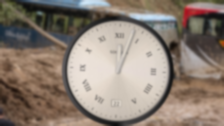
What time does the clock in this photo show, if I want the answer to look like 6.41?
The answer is 12.03
